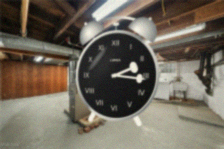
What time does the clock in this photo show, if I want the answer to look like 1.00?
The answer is 2.16
